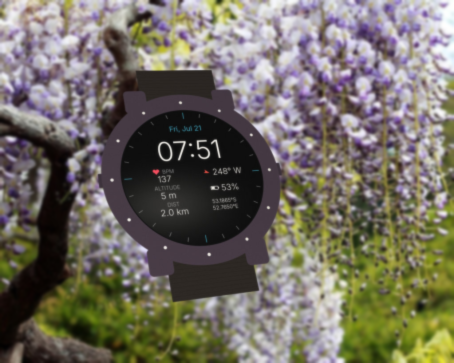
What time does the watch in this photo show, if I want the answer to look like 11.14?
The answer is 7.51
